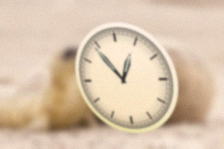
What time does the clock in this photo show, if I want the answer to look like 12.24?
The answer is 12.54
